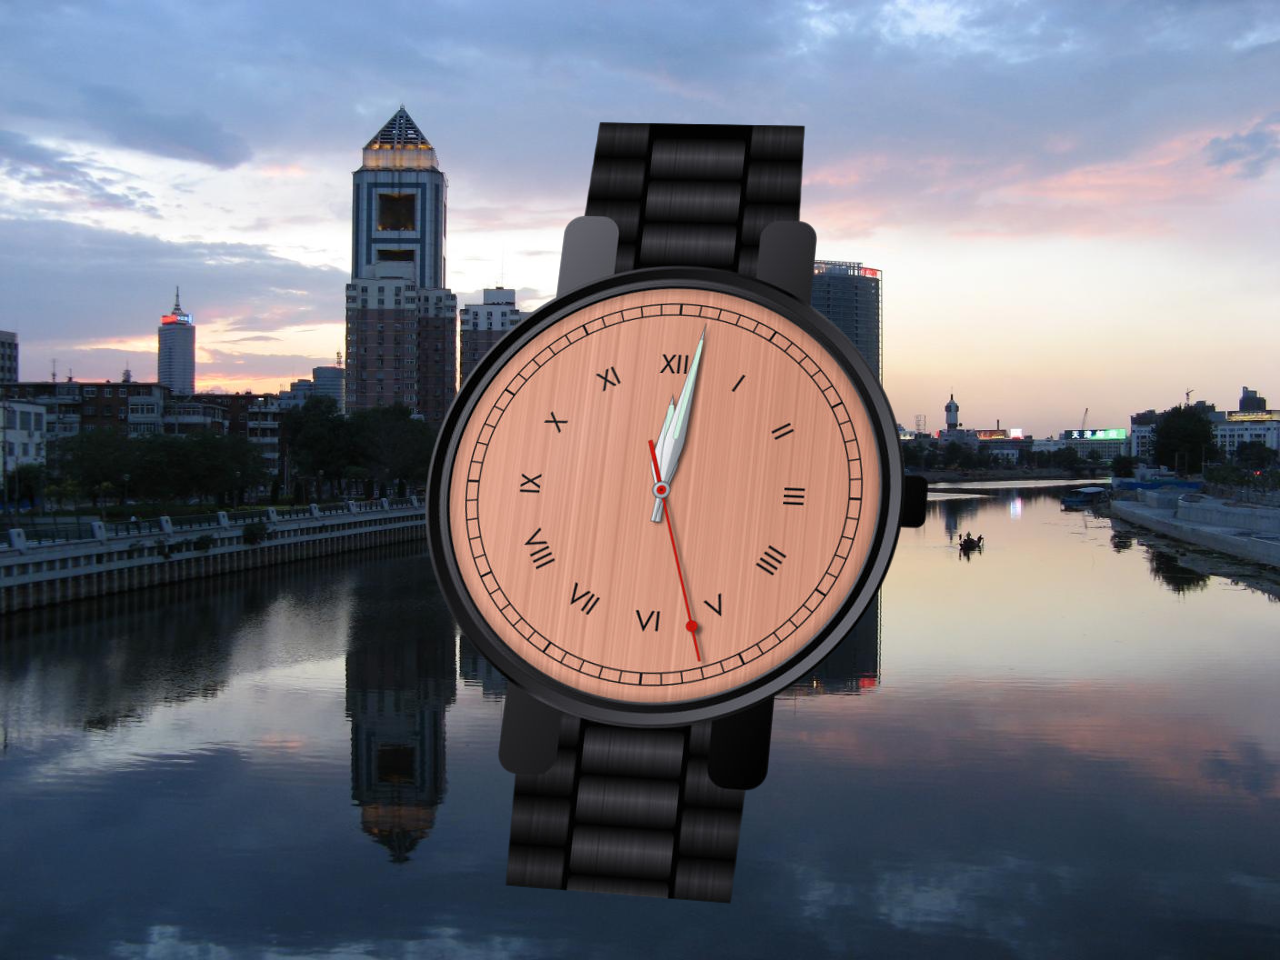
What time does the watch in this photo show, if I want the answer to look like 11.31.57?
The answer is 12.01.27
